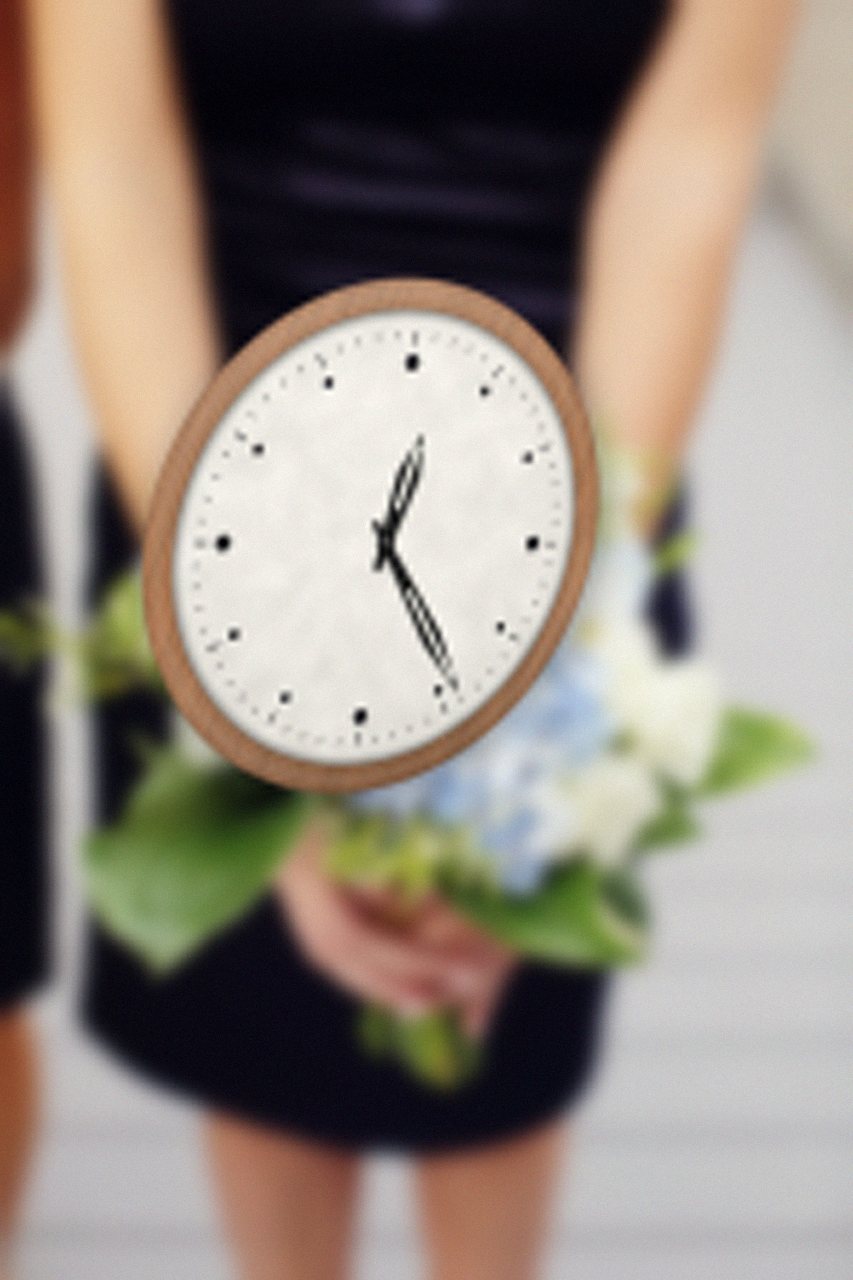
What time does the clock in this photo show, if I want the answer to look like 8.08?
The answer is 12.24
